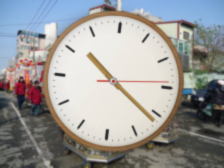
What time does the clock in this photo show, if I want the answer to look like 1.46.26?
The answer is 10.21.14
